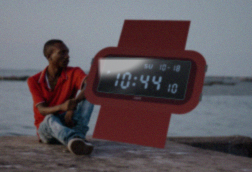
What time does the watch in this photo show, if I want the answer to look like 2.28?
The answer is 10.44
